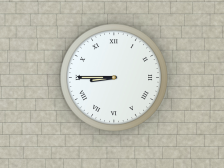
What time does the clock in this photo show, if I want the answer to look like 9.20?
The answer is 8.45
